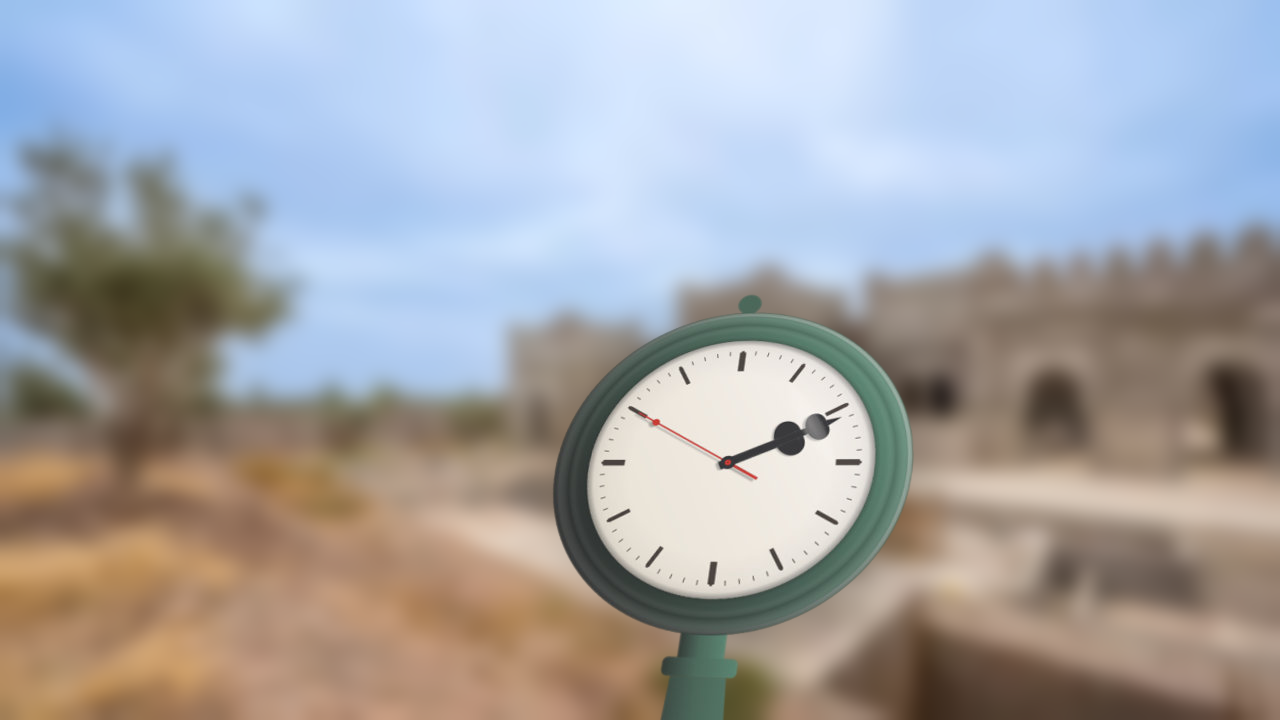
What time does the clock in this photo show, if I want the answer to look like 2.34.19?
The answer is 2.10.50
